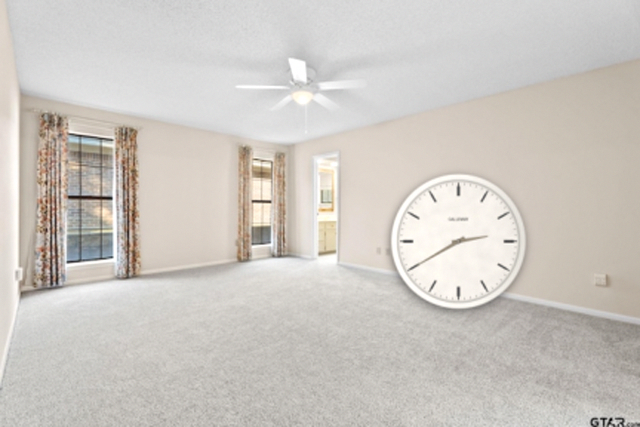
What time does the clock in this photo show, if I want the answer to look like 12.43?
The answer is 2.40
